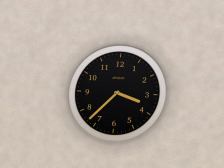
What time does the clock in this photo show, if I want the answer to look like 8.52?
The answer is 3.37
